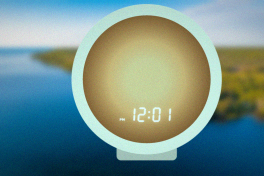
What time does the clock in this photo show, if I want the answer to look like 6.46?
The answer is 12.01
